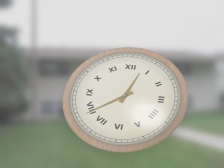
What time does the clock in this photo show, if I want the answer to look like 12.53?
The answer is 12.39
